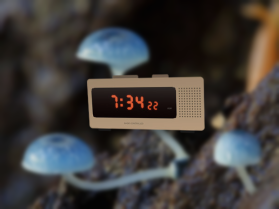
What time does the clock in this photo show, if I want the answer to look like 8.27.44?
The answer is 7.34.22
